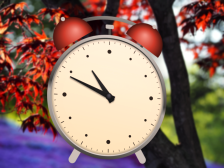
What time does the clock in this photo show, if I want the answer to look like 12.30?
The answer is 10.49
